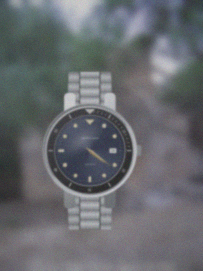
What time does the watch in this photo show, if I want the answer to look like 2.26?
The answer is 4.21
